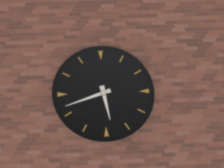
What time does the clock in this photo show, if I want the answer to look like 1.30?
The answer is 5.42
